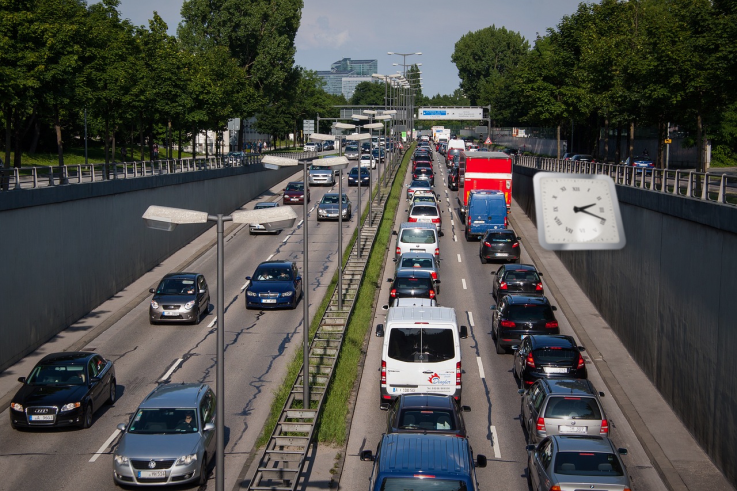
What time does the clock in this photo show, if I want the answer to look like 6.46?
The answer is 2.19
